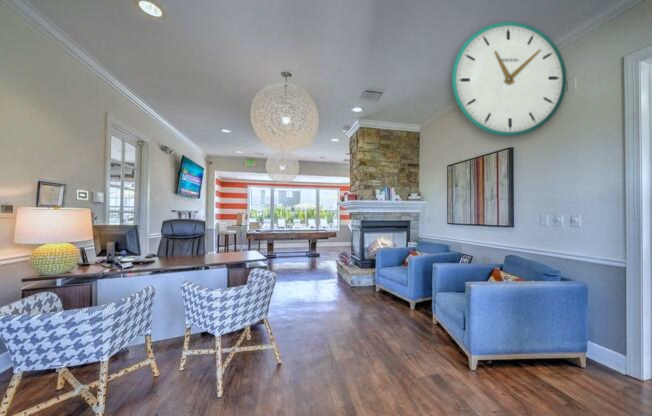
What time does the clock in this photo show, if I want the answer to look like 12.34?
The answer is 11.08
